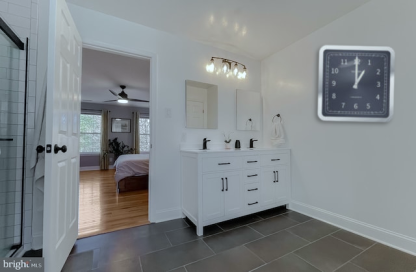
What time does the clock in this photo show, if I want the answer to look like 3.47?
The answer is 1.00
